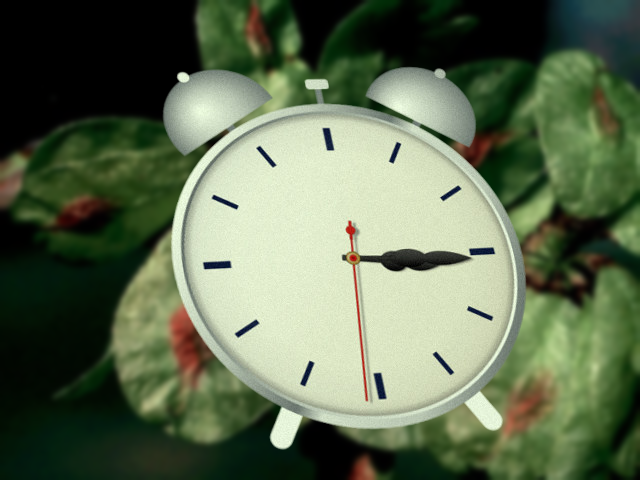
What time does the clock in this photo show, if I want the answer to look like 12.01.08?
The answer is 3.15.31
